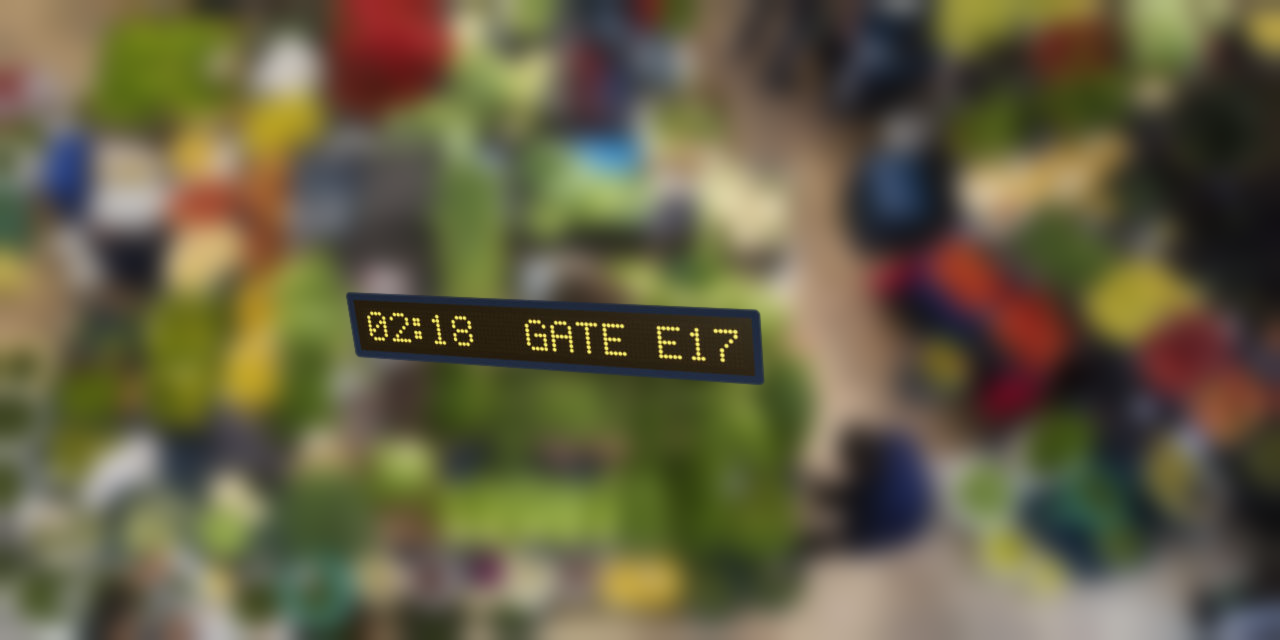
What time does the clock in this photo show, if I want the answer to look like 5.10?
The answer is 2.18
